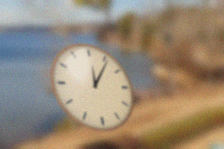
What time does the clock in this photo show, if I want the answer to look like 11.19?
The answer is 12.06
